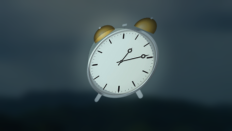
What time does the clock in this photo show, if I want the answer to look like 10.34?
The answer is 1.14
